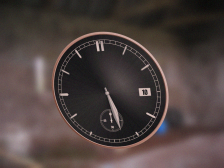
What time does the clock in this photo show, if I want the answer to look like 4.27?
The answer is 5.28
